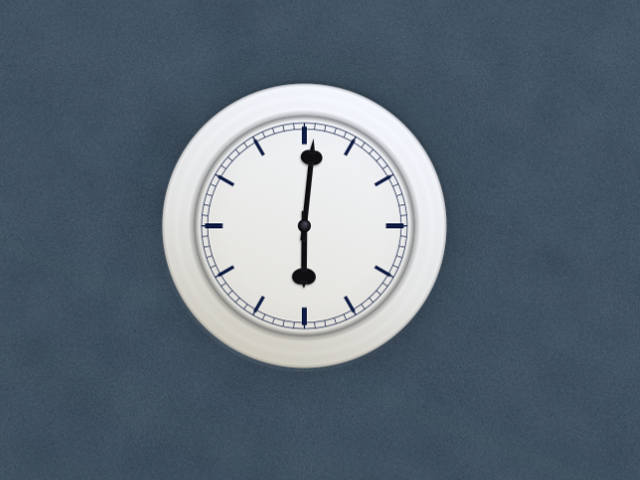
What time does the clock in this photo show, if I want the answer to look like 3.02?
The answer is 6.01
